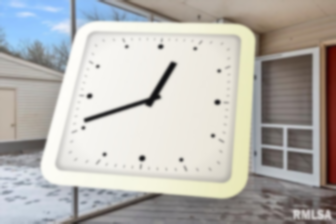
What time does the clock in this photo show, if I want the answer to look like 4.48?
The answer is 12.41
